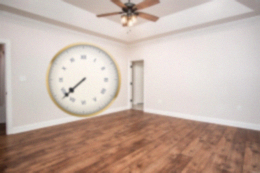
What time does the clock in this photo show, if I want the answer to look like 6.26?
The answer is 7.38
